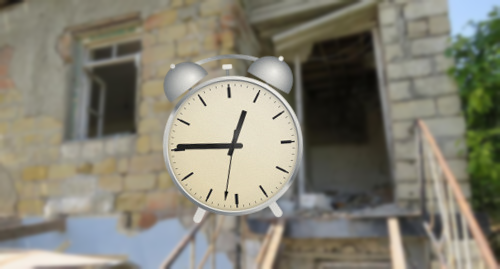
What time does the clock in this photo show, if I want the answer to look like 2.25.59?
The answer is 12.45.32
